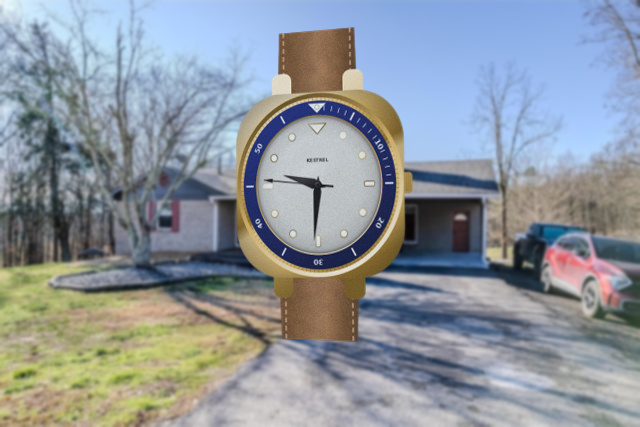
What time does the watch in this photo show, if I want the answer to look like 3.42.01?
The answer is 9.30.46
